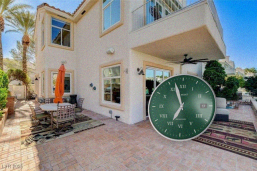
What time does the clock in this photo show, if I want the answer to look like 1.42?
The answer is 6.57
